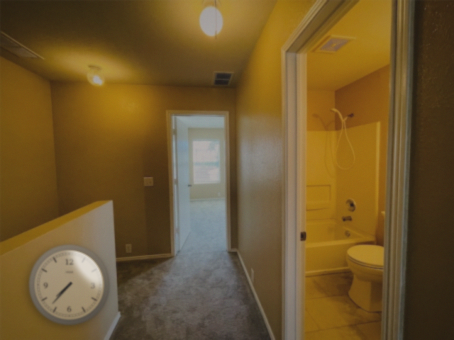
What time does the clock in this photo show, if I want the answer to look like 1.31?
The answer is 7.37
